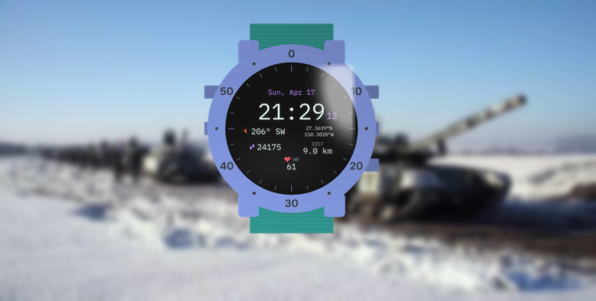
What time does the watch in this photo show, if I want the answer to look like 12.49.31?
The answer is 21.29.12
